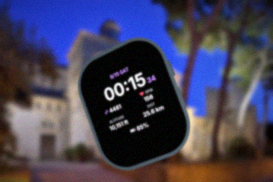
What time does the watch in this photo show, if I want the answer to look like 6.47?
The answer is 0.15
